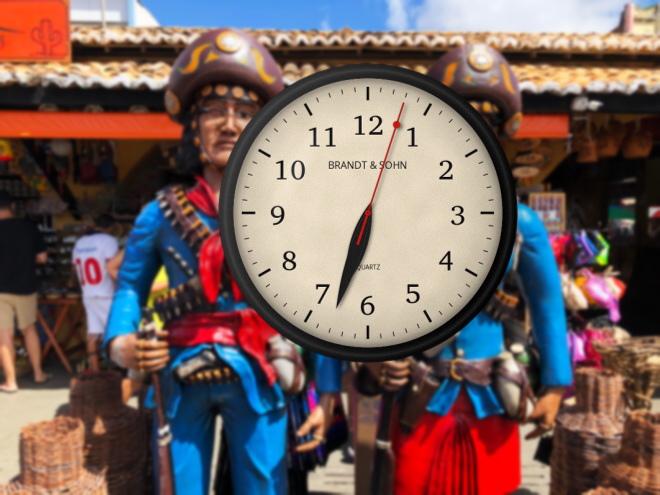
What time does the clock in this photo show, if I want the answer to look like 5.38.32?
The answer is 6.33.03
